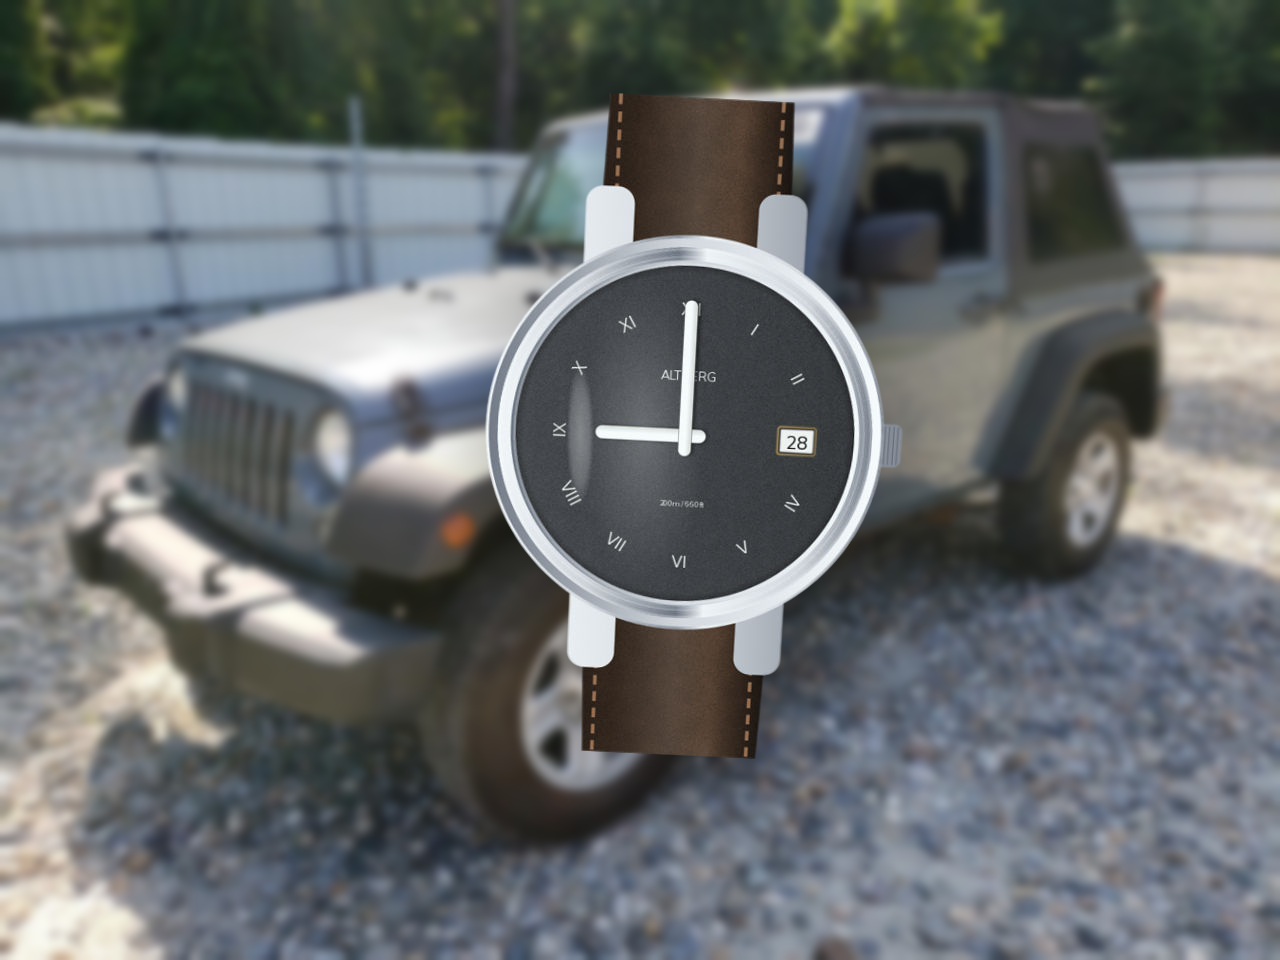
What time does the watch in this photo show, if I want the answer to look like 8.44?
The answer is 9.00
